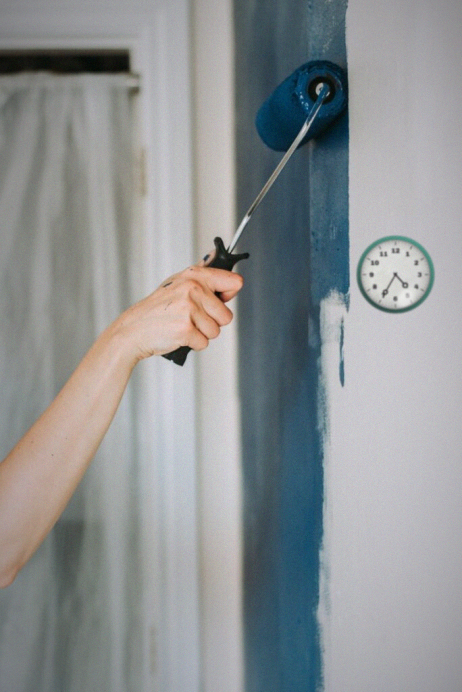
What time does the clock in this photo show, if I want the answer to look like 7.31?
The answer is 4.35
